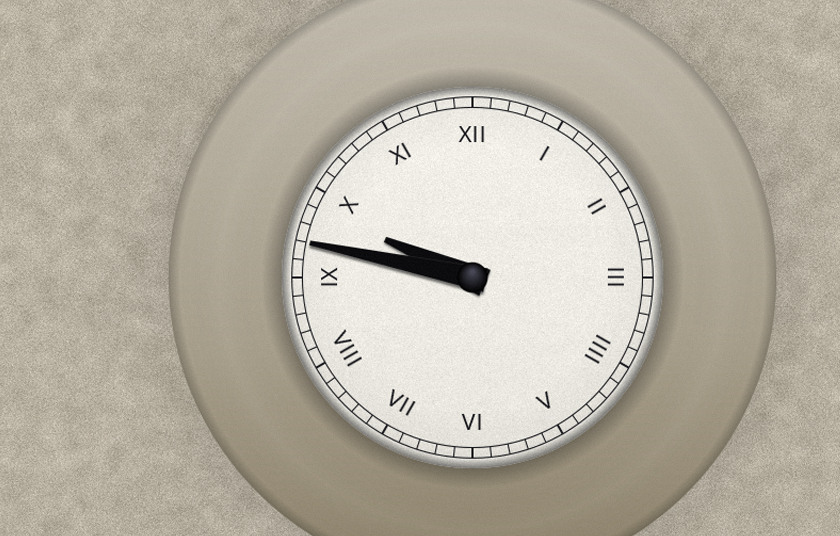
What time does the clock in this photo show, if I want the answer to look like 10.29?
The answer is 9.47
